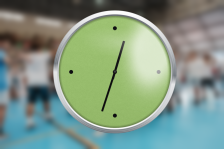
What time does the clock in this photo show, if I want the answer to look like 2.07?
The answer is 12.33
